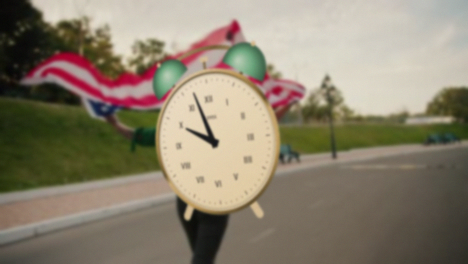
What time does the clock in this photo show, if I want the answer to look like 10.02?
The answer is 9.57
